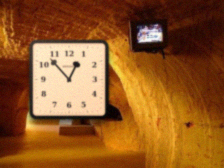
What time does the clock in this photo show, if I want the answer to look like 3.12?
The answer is 12.53
